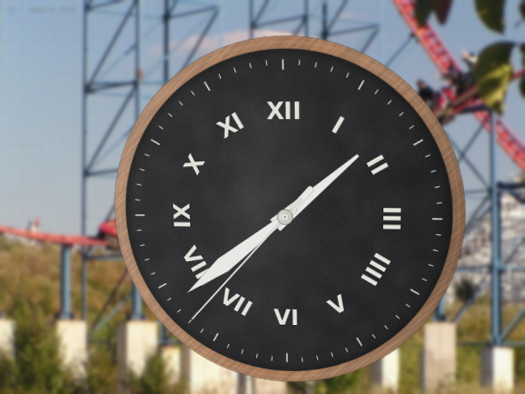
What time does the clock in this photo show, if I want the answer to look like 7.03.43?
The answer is 1.38.37
